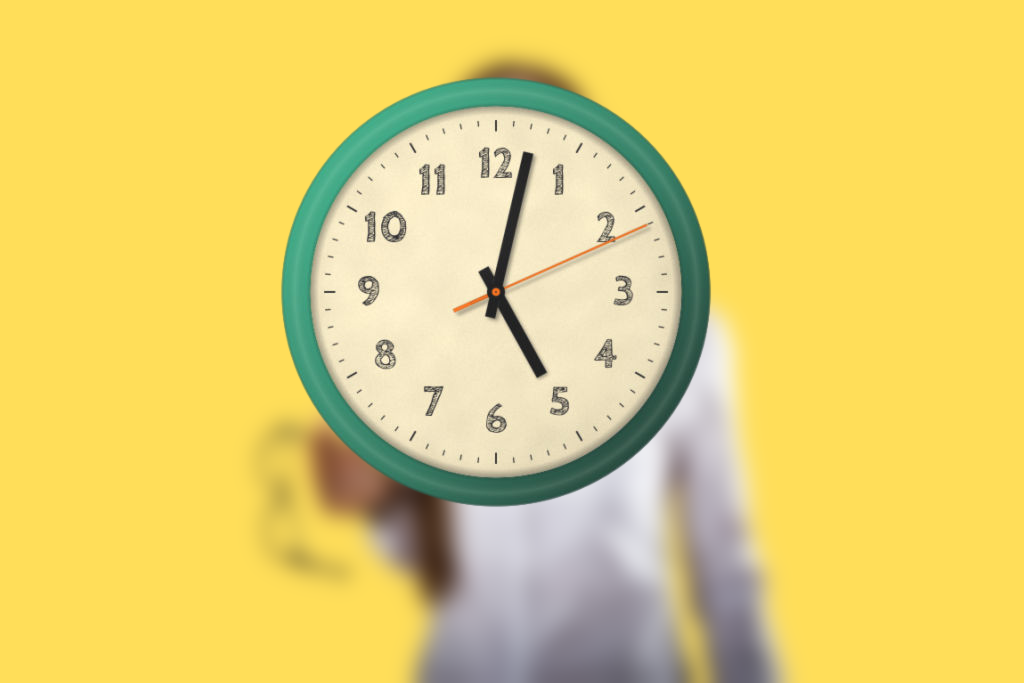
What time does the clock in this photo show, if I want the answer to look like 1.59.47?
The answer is 5.02.11
